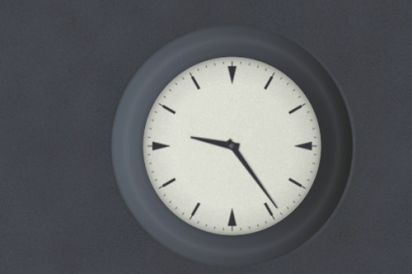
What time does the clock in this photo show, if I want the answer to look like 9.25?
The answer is 9.24
